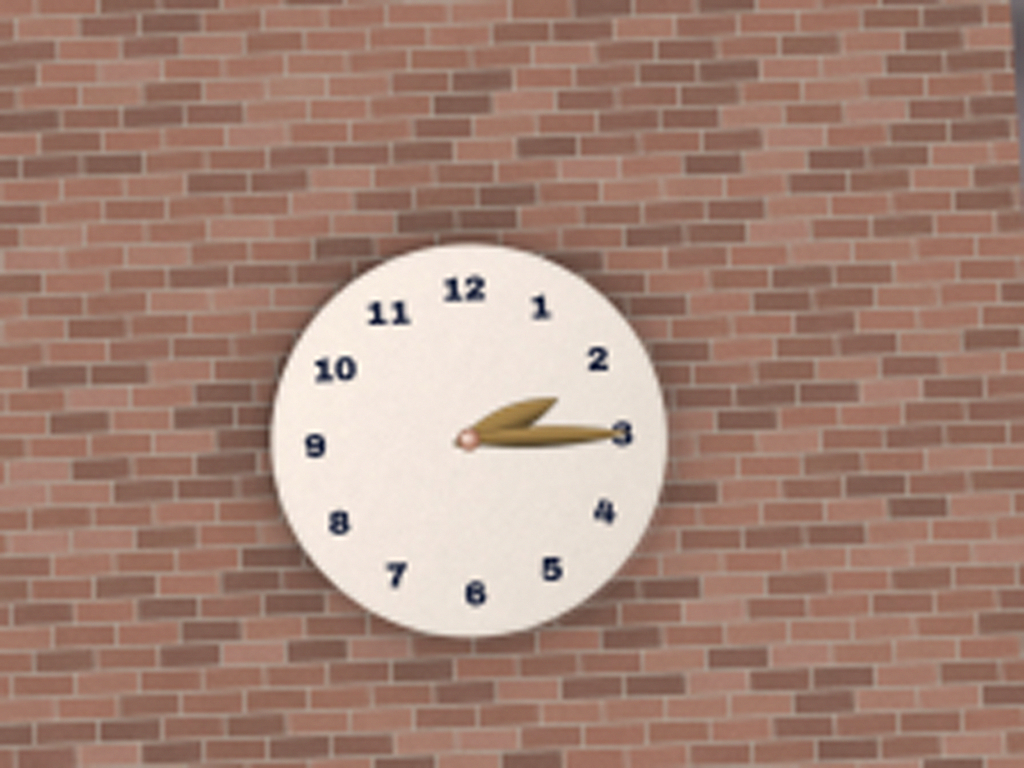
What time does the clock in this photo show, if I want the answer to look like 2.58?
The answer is 2.15
